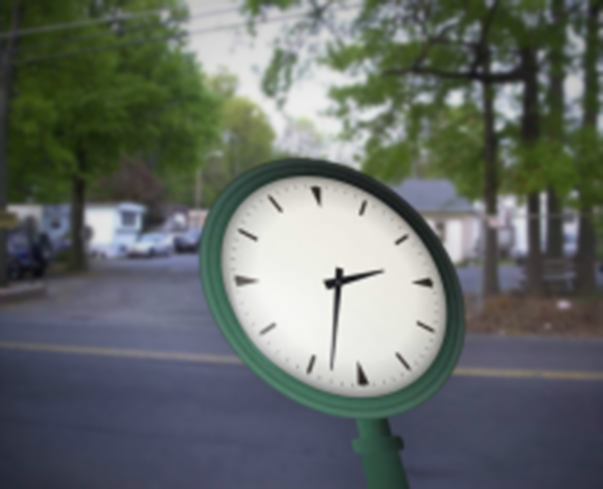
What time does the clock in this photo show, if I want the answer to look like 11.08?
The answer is 2.33
